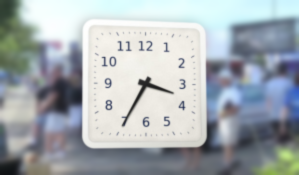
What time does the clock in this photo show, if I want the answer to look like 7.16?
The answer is 3.35
